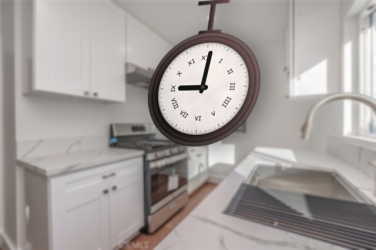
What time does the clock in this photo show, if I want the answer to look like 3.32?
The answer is 9.01
